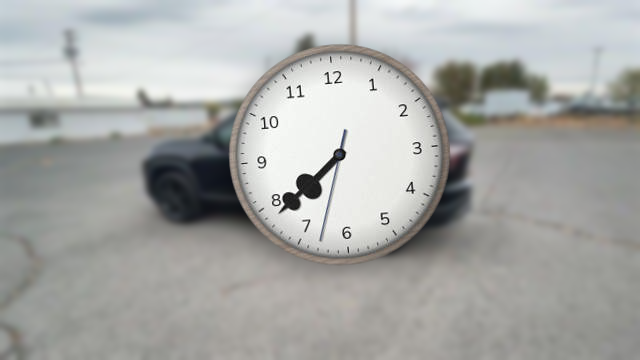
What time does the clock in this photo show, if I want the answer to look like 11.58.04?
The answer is 7.38.33
